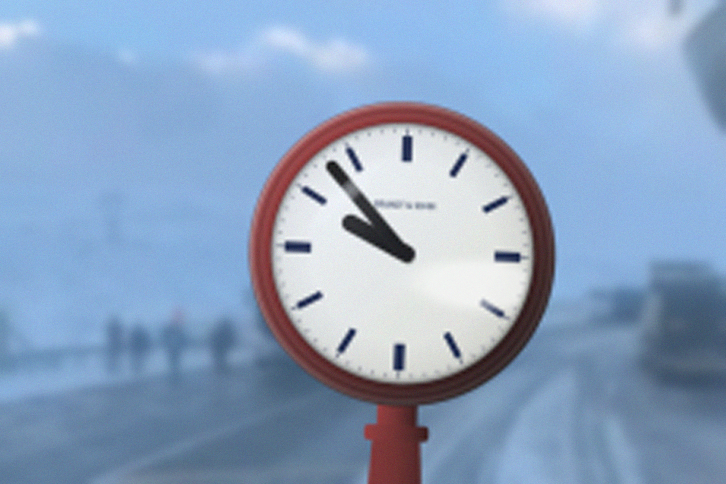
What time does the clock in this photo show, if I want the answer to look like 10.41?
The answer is 9.53
